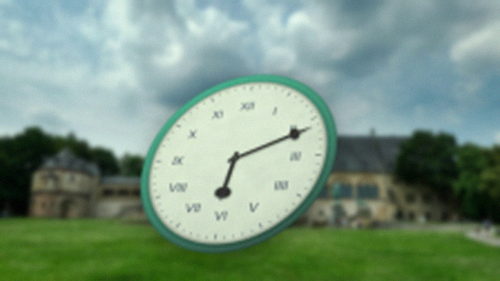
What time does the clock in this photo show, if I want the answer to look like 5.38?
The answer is 6.11
